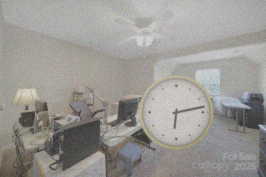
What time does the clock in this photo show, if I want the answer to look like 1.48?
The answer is 6.13
